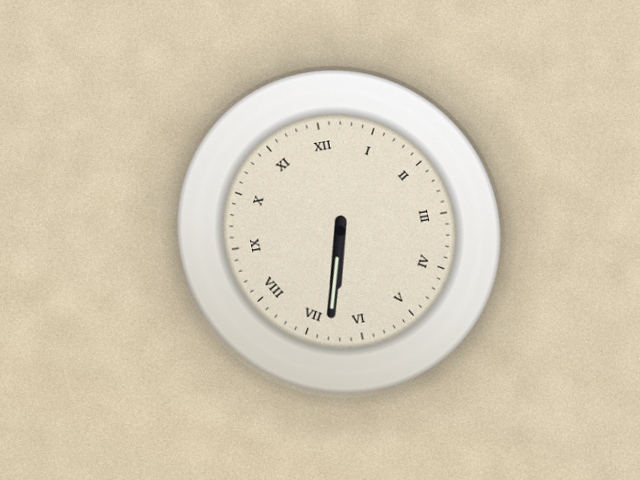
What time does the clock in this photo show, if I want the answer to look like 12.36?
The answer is 6.33
